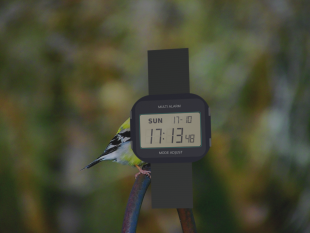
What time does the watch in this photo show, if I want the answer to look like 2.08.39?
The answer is 17.13.48
